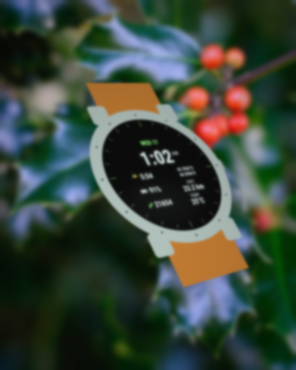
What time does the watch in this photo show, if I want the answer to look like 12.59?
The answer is 1.02
